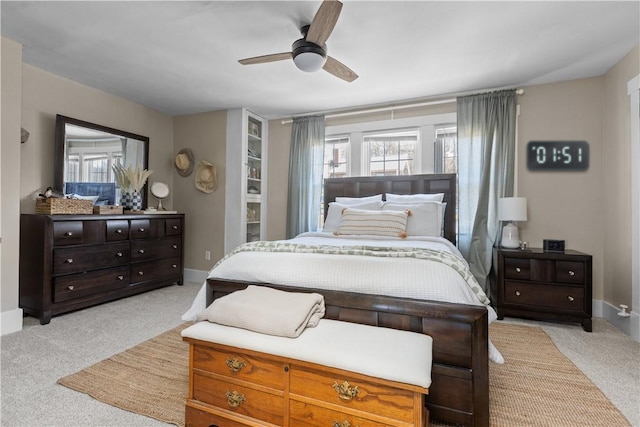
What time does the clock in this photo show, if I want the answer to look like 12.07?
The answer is 1.51
